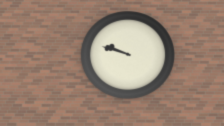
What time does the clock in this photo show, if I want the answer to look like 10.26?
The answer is 9.48
